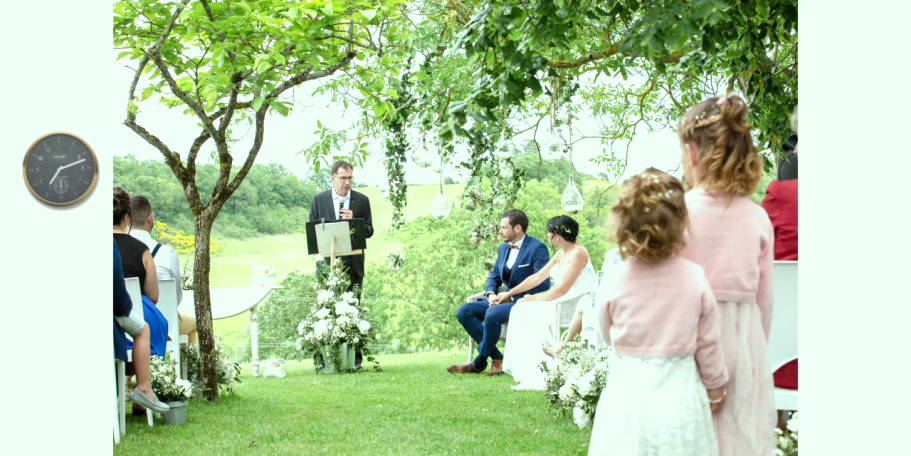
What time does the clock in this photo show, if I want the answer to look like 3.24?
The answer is 7.12
